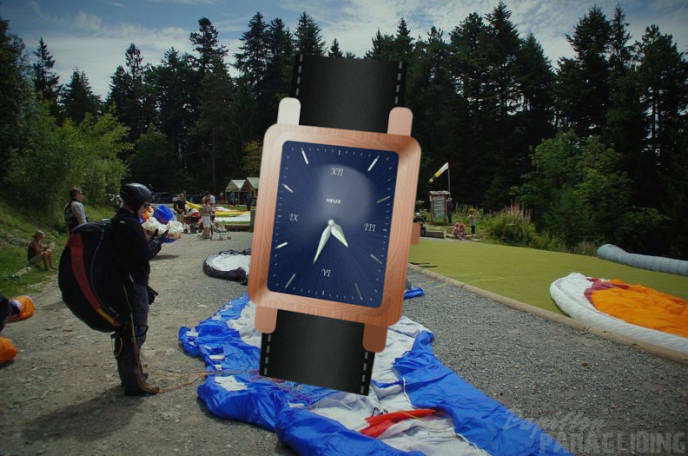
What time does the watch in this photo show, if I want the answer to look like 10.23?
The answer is 4.33
